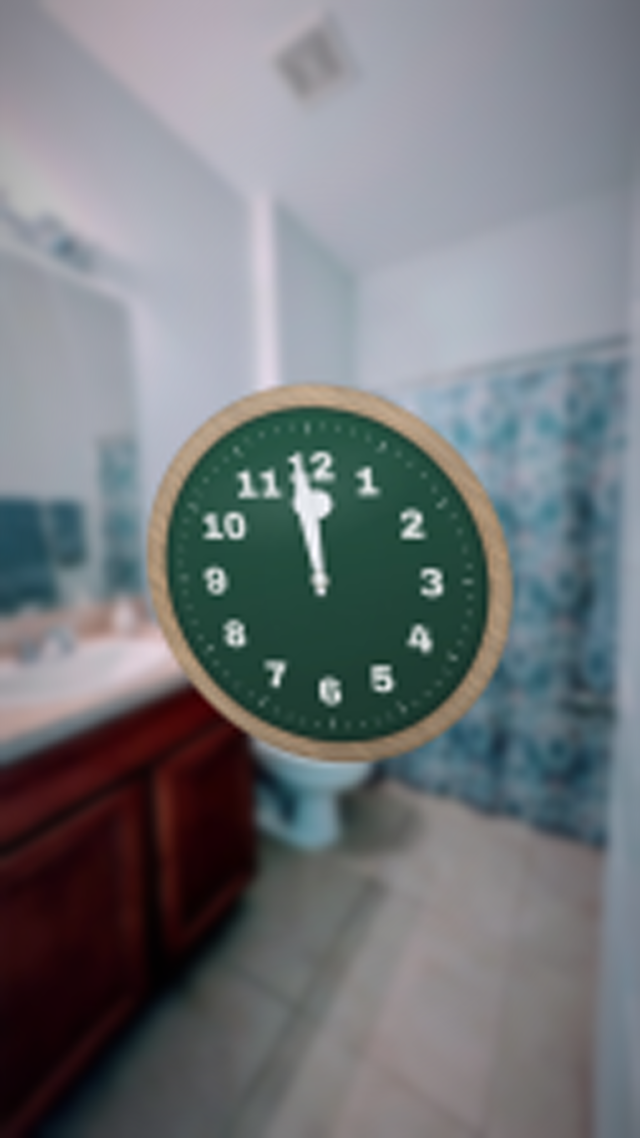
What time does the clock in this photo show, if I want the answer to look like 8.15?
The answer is 11.59
